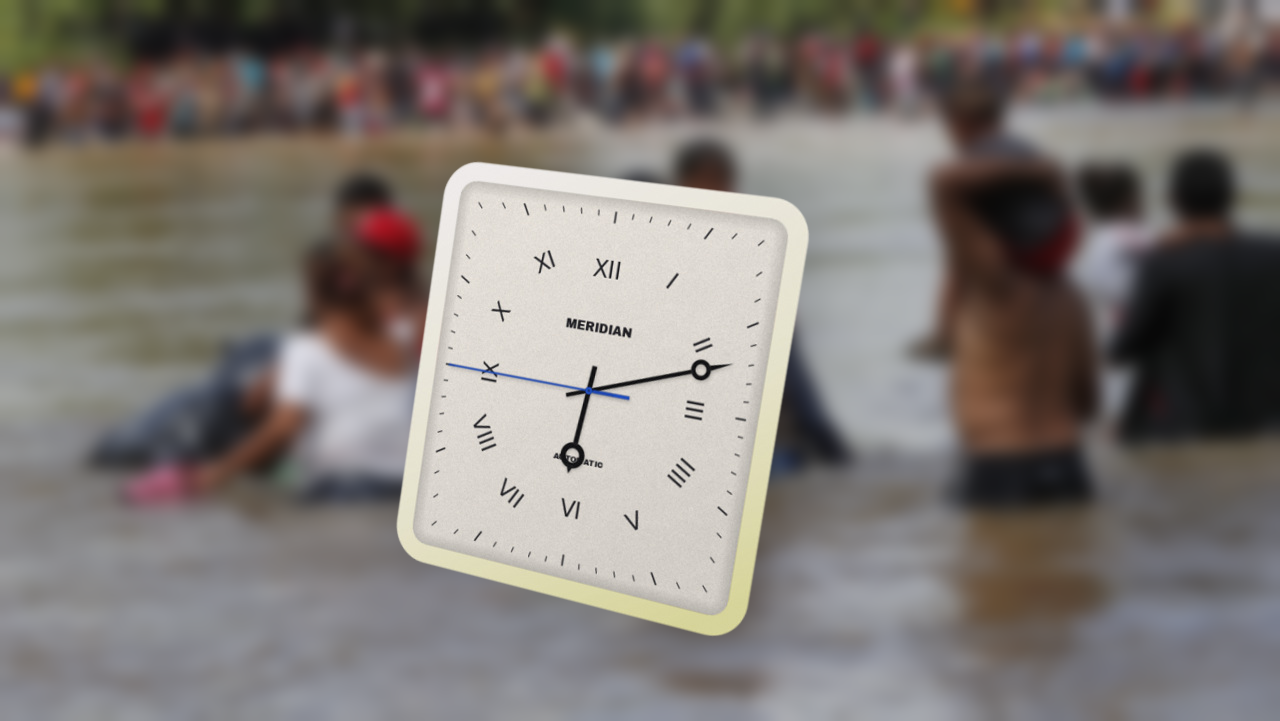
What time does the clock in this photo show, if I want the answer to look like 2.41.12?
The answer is 6.11.45
